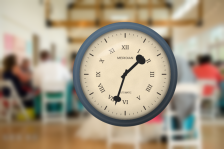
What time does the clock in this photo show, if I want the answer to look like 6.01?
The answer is 1.33
